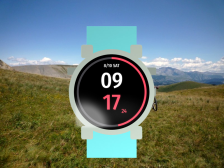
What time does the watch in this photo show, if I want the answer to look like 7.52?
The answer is 9.17
